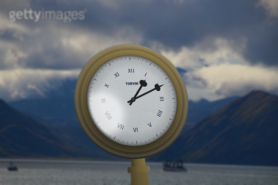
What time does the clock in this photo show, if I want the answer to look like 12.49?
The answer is 1.11
